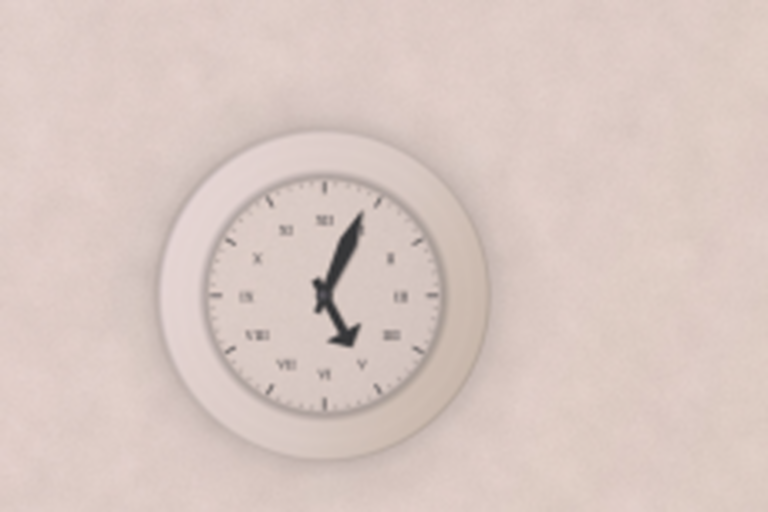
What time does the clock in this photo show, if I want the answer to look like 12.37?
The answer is 5.04
